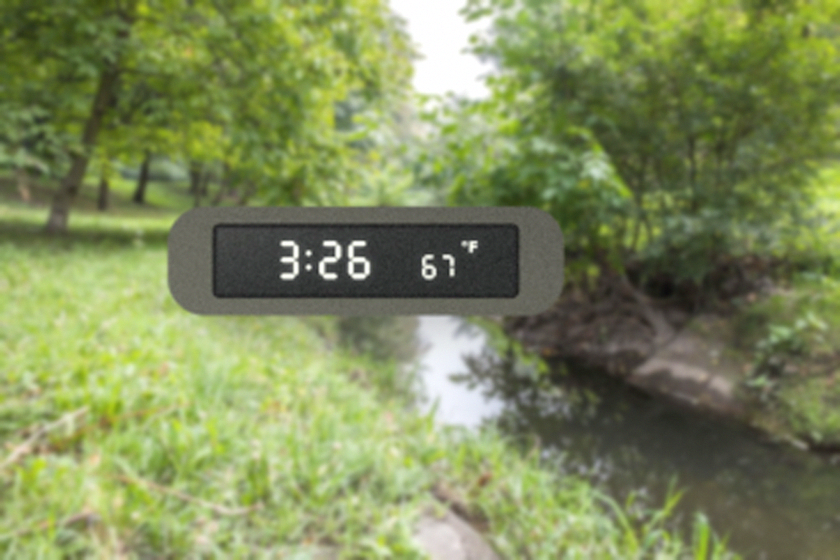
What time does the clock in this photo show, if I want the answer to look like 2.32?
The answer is 3.26
